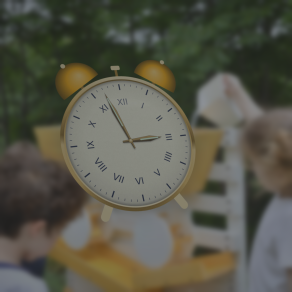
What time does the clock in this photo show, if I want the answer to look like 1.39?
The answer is 2.57
